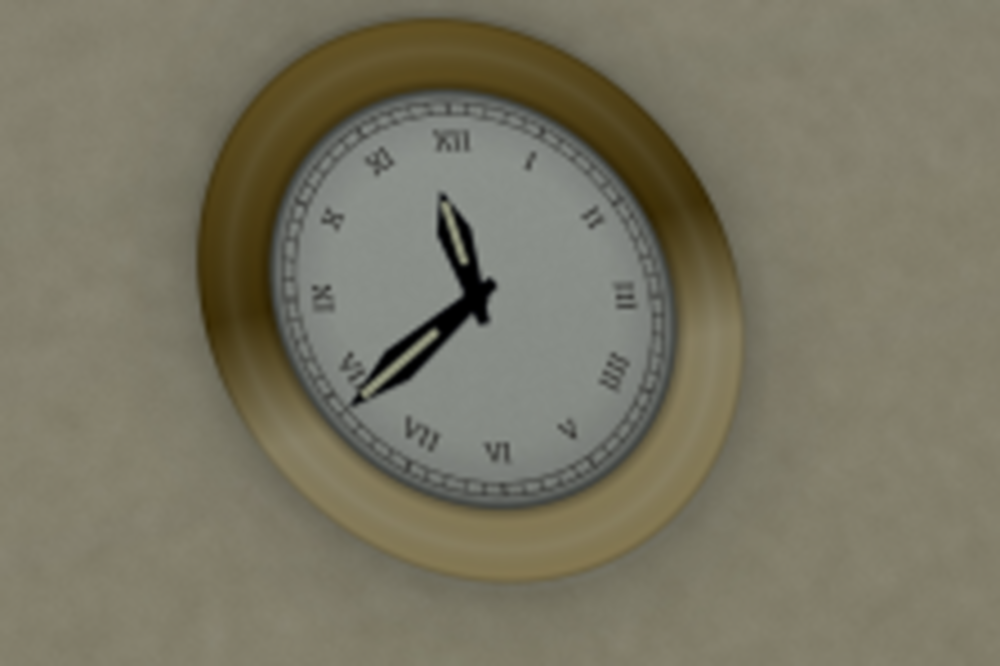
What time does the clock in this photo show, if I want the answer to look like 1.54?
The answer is 11.39
